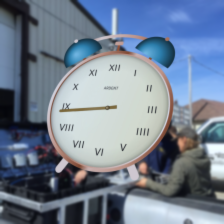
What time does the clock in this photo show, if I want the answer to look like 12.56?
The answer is 8.44
